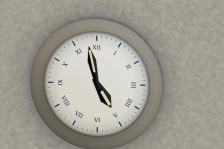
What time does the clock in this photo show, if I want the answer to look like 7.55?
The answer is 4.58
